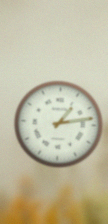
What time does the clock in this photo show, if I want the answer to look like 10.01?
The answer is 1.13
